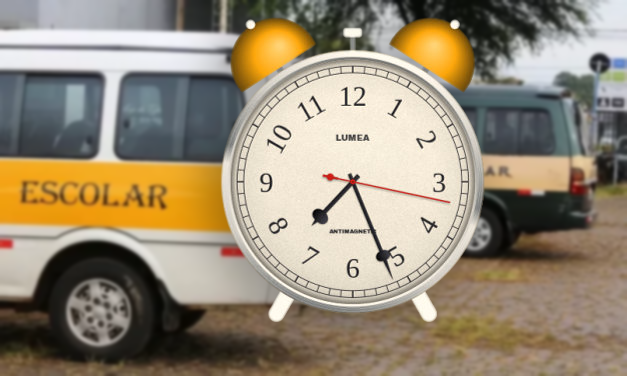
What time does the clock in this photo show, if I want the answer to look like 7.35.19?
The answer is 7.26.17
